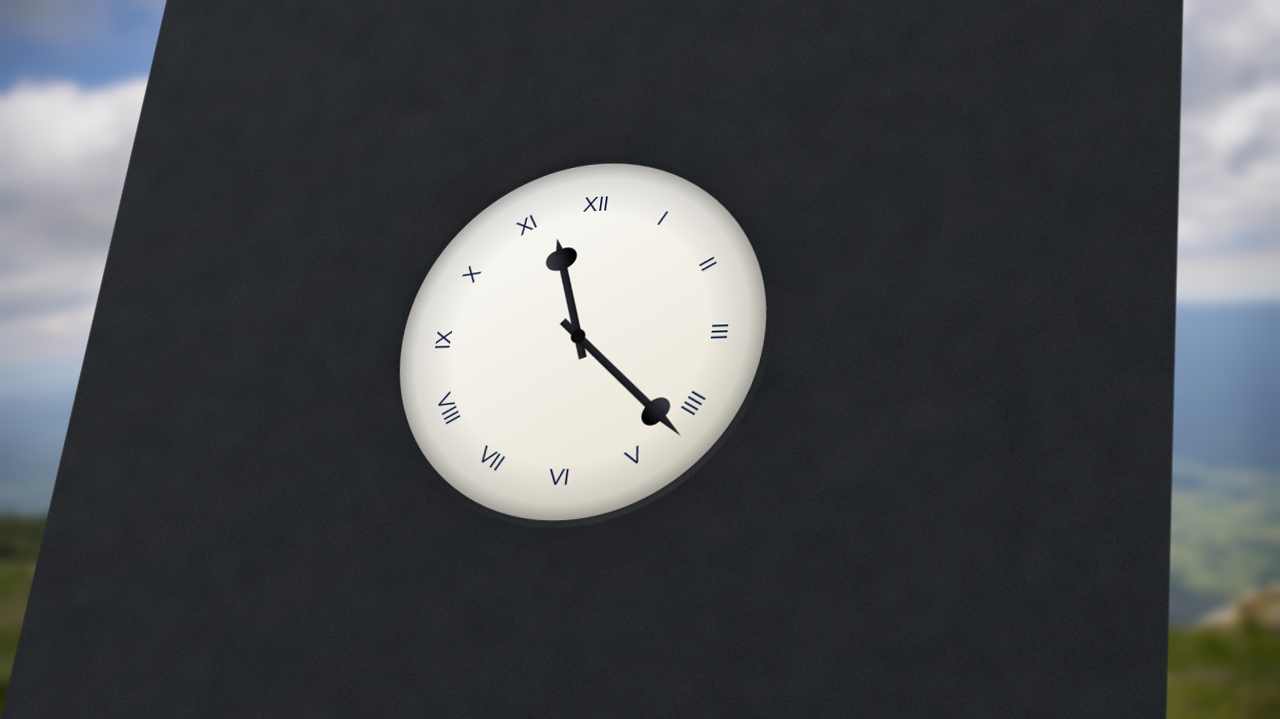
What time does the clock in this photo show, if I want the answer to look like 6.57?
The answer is 11.22
